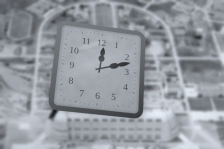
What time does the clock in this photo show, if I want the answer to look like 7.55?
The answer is 12.12
